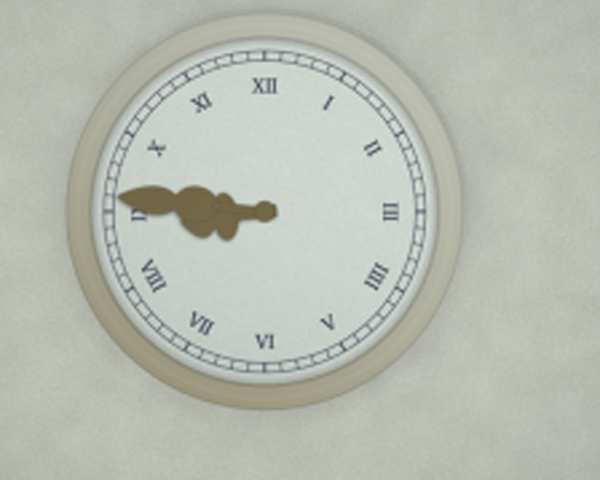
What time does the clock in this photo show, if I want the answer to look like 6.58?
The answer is 8.46
